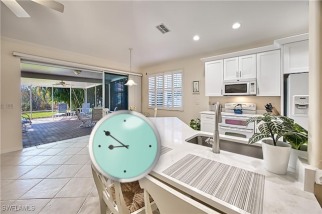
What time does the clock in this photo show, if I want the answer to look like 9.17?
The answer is 8.51
